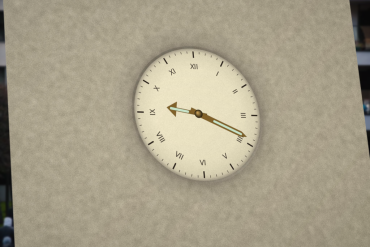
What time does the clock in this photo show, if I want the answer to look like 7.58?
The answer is 9.19
